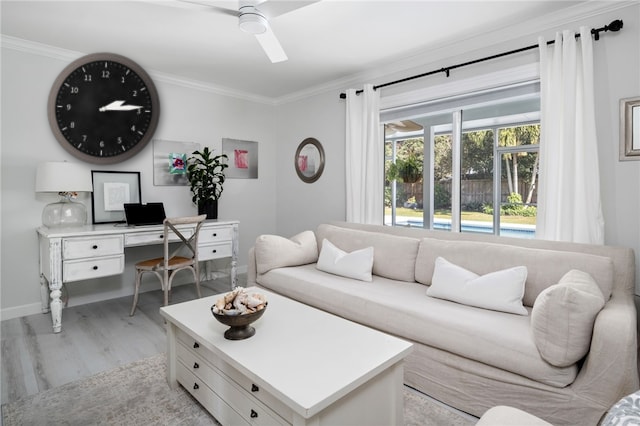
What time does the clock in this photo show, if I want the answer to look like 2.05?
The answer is 2.14
